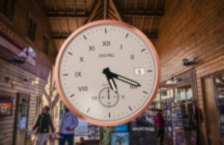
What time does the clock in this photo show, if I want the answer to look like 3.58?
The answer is 5.19
